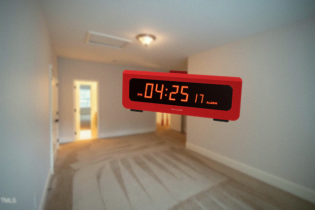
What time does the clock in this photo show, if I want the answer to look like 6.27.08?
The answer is 4.25.17
